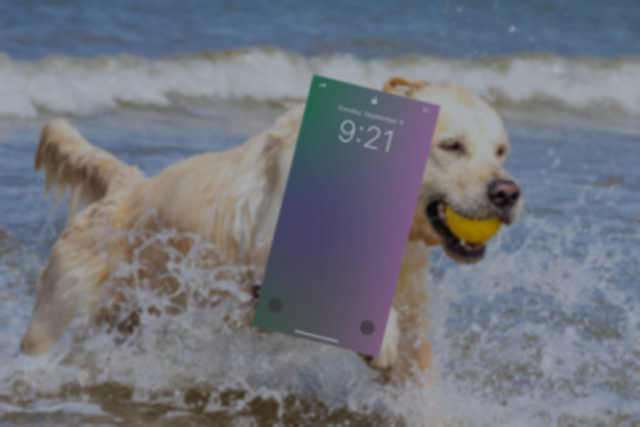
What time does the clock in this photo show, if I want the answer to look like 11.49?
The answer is 9.21
